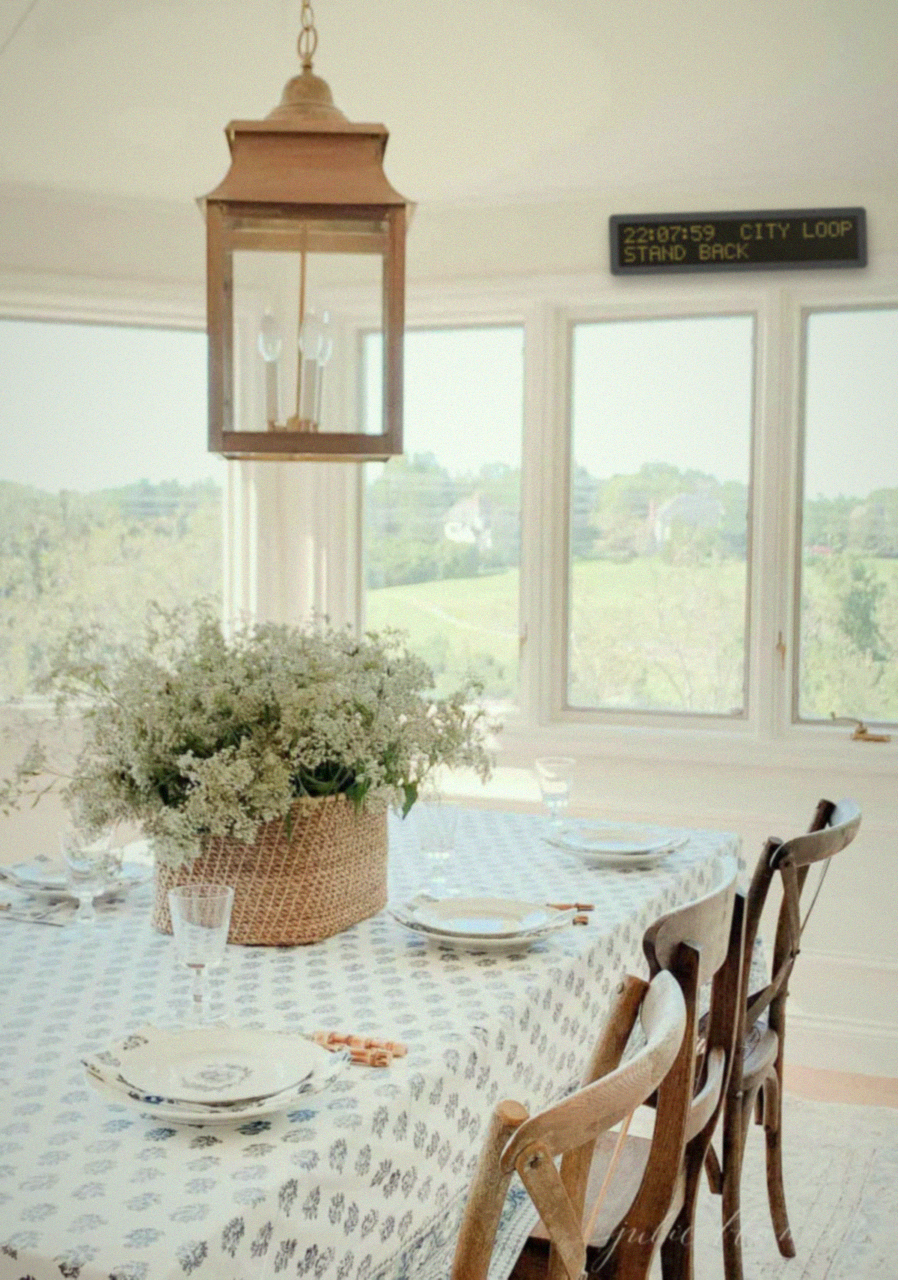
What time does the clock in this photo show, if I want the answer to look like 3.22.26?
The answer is 22.07.59
